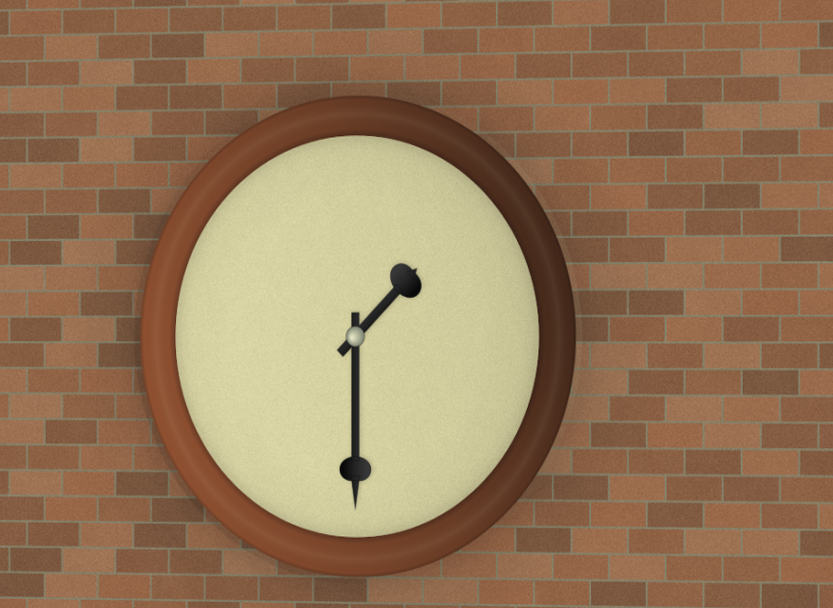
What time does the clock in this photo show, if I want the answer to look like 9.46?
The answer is 1.30
